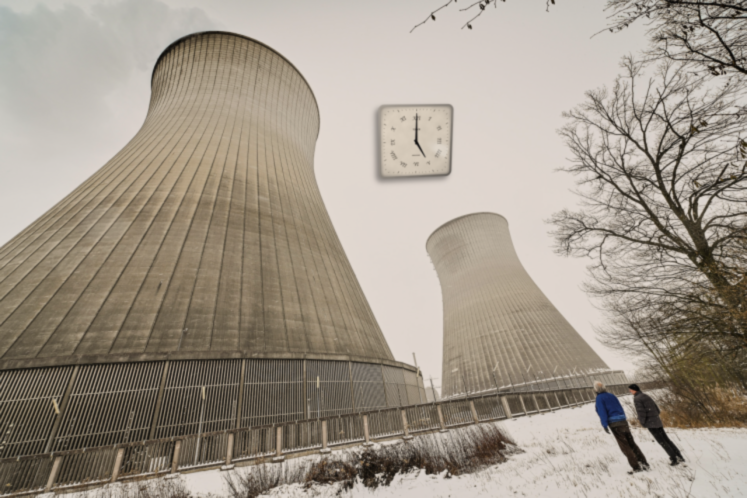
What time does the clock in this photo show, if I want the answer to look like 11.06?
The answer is 5.00
